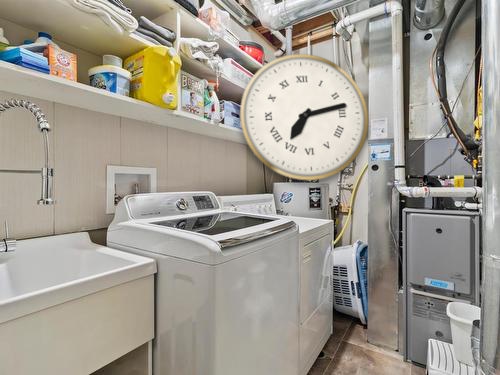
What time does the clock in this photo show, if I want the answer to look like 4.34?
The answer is 7.13
